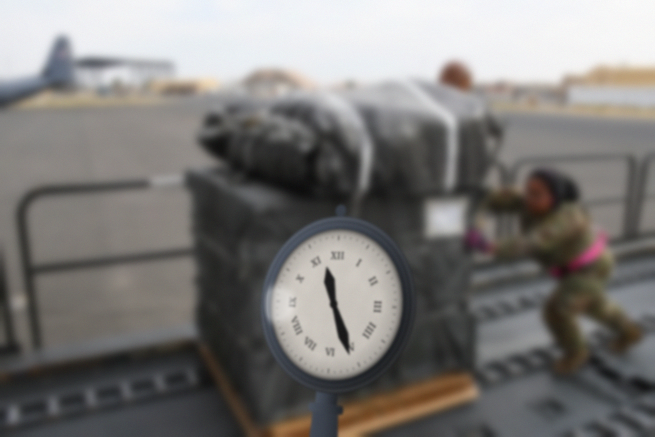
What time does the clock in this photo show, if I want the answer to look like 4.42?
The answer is 11.26
